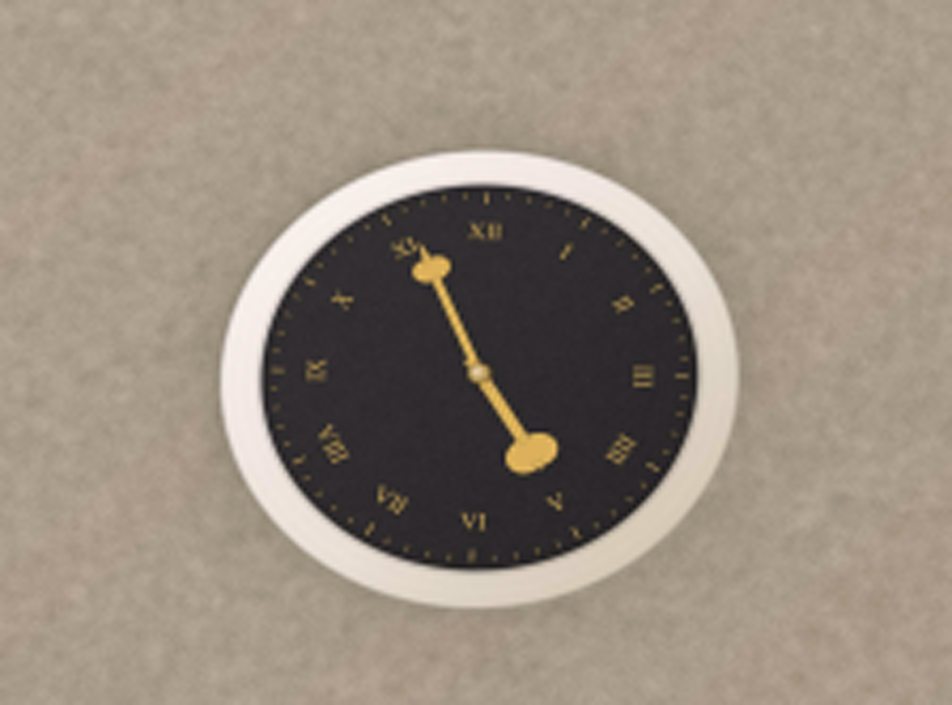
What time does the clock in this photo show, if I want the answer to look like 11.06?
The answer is 4.56
